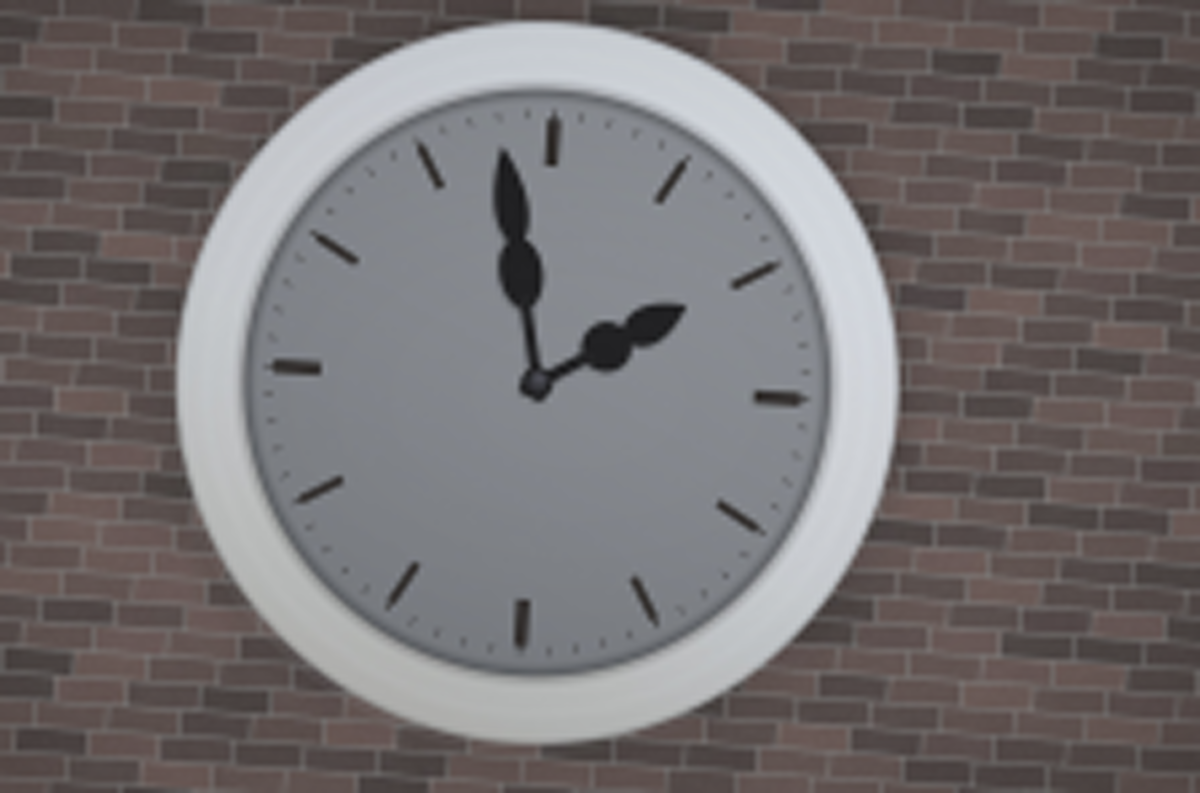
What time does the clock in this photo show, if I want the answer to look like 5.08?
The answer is 1.58
